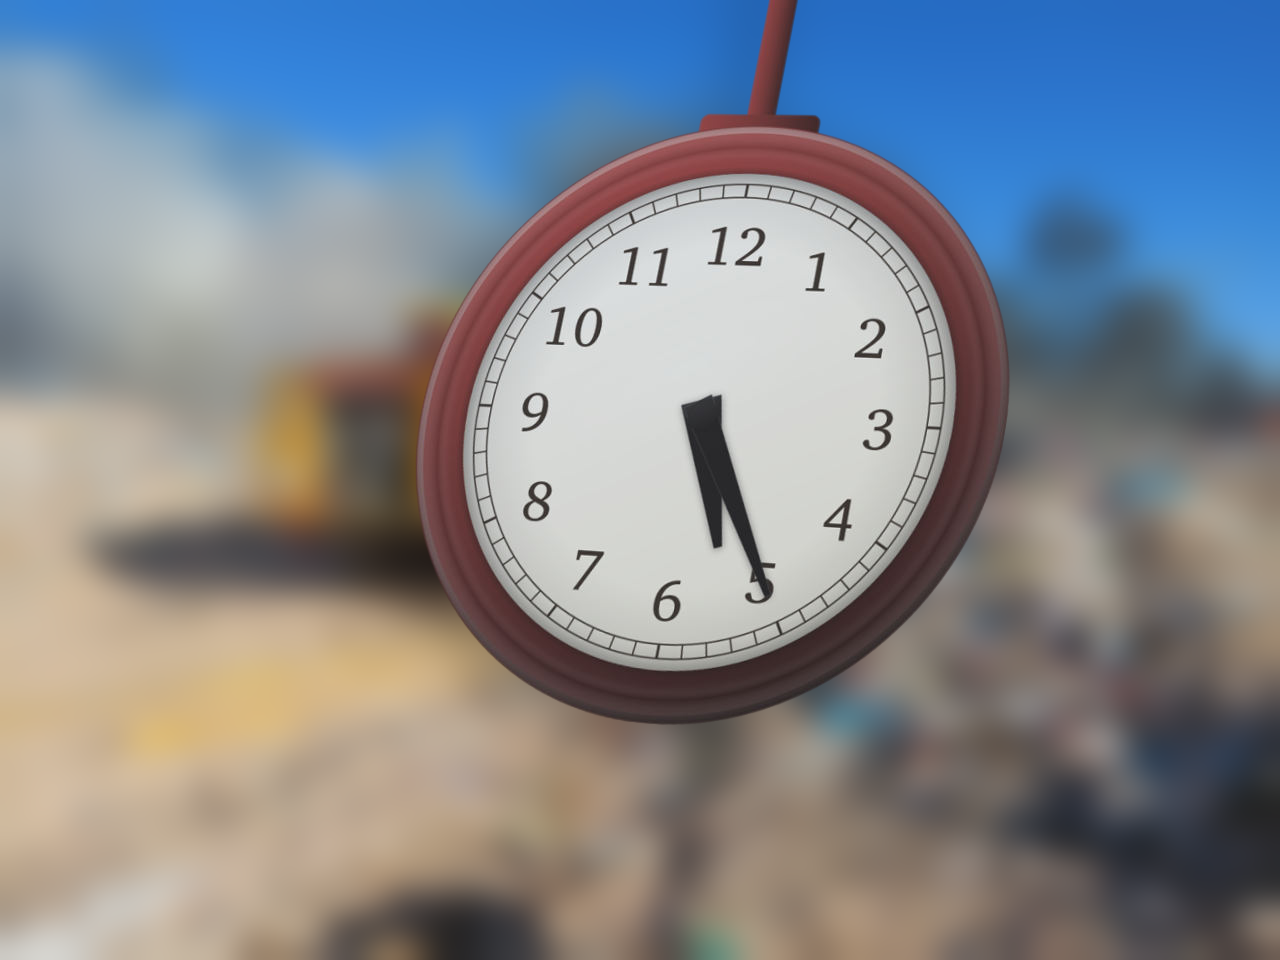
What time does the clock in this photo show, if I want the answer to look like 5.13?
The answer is 5.25
